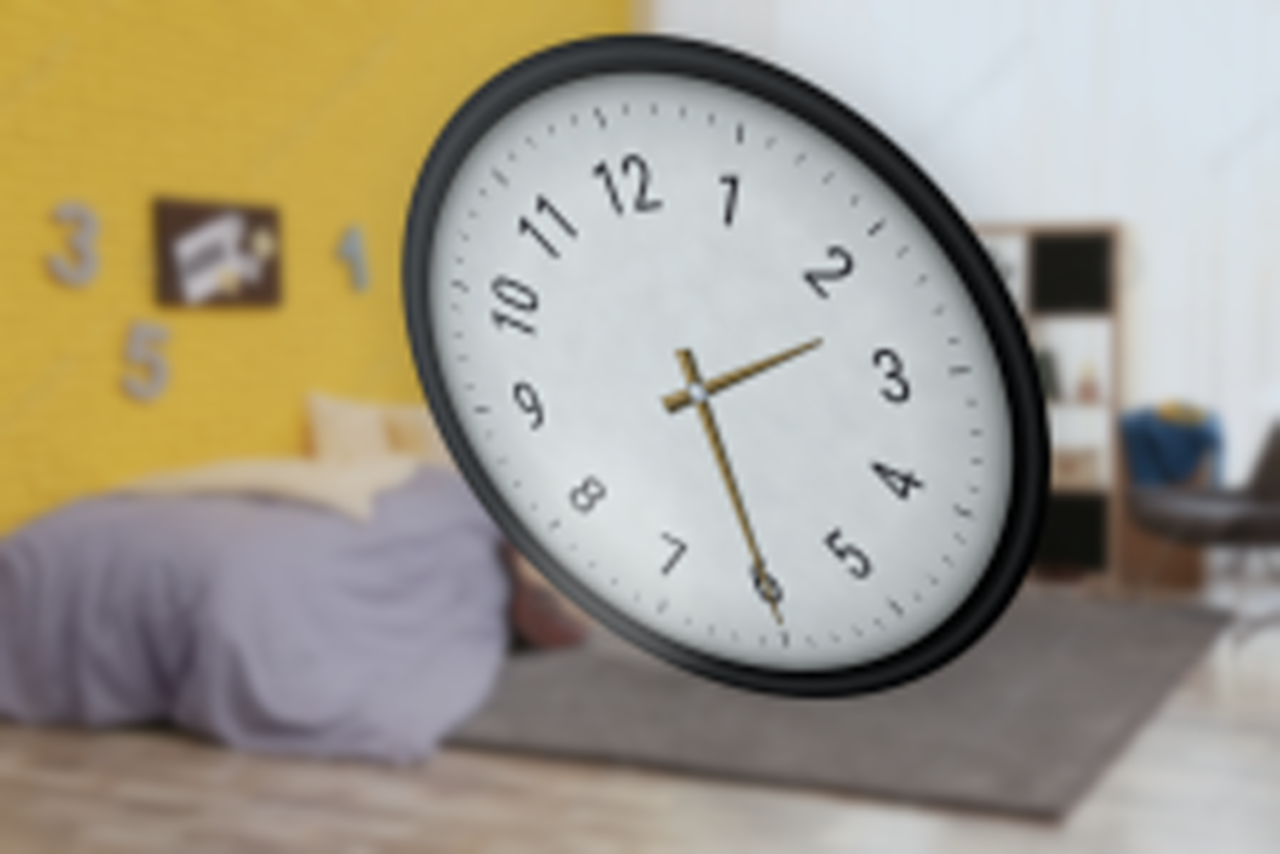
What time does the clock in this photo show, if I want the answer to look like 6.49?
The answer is 2.30
